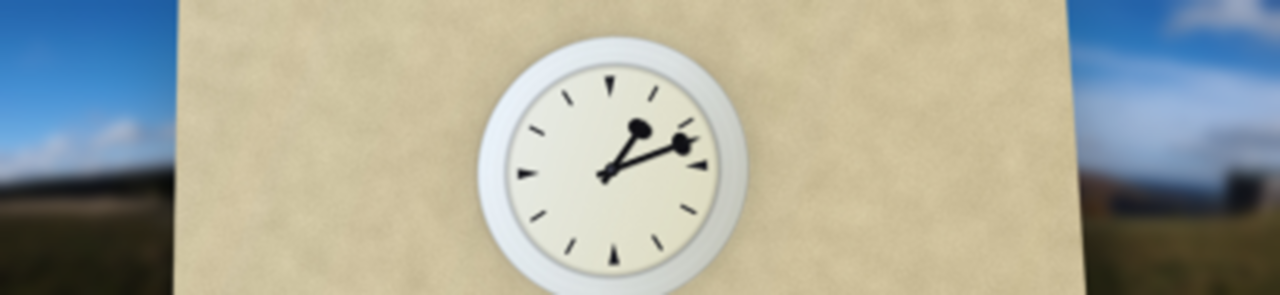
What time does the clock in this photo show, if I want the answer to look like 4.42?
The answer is 1.12
